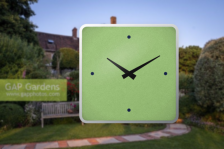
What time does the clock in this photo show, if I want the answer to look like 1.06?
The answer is 10.10
